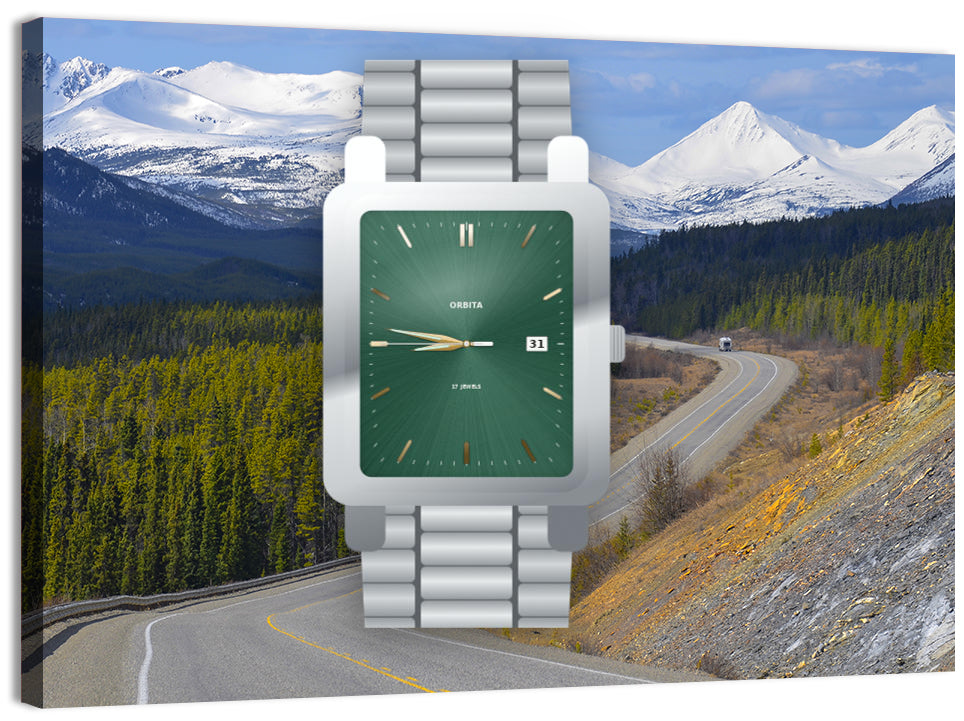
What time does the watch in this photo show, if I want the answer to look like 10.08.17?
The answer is 8.46.45
